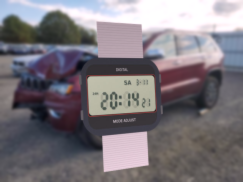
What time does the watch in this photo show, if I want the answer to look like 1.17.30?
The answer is 20.14.21
